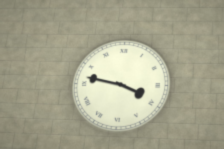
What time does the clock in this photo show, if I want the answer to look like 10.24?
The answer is 3.47
